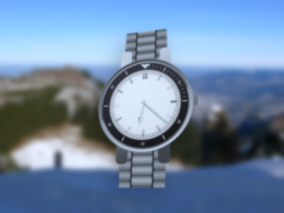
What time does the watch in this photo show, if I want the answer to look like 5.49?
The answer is 6.22
